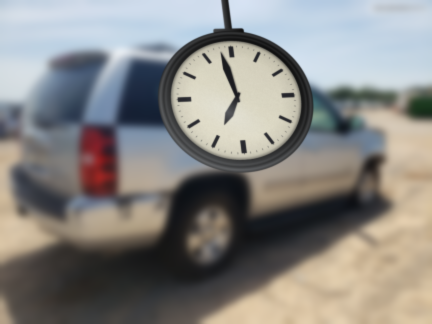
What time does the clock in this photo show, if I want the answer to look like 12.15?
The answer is 6.58
